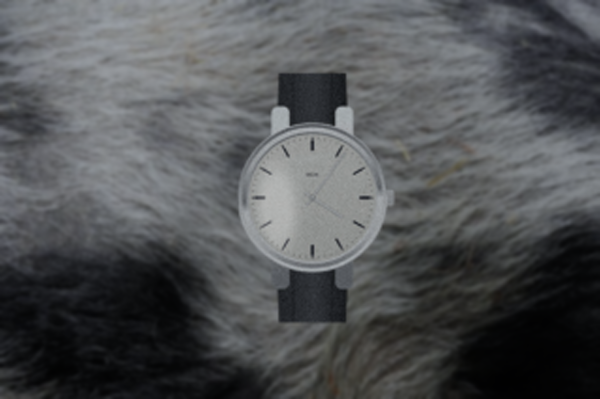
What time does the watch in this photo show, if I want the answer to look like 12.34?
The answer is 4.06
